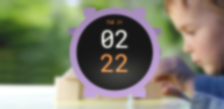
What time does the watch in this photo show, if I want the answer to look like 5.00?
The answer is 2.22
